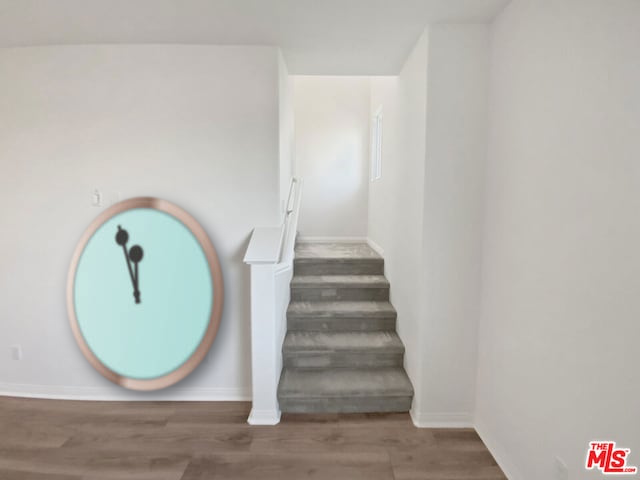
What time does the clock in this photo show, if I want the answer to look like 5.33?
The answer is 11.57
